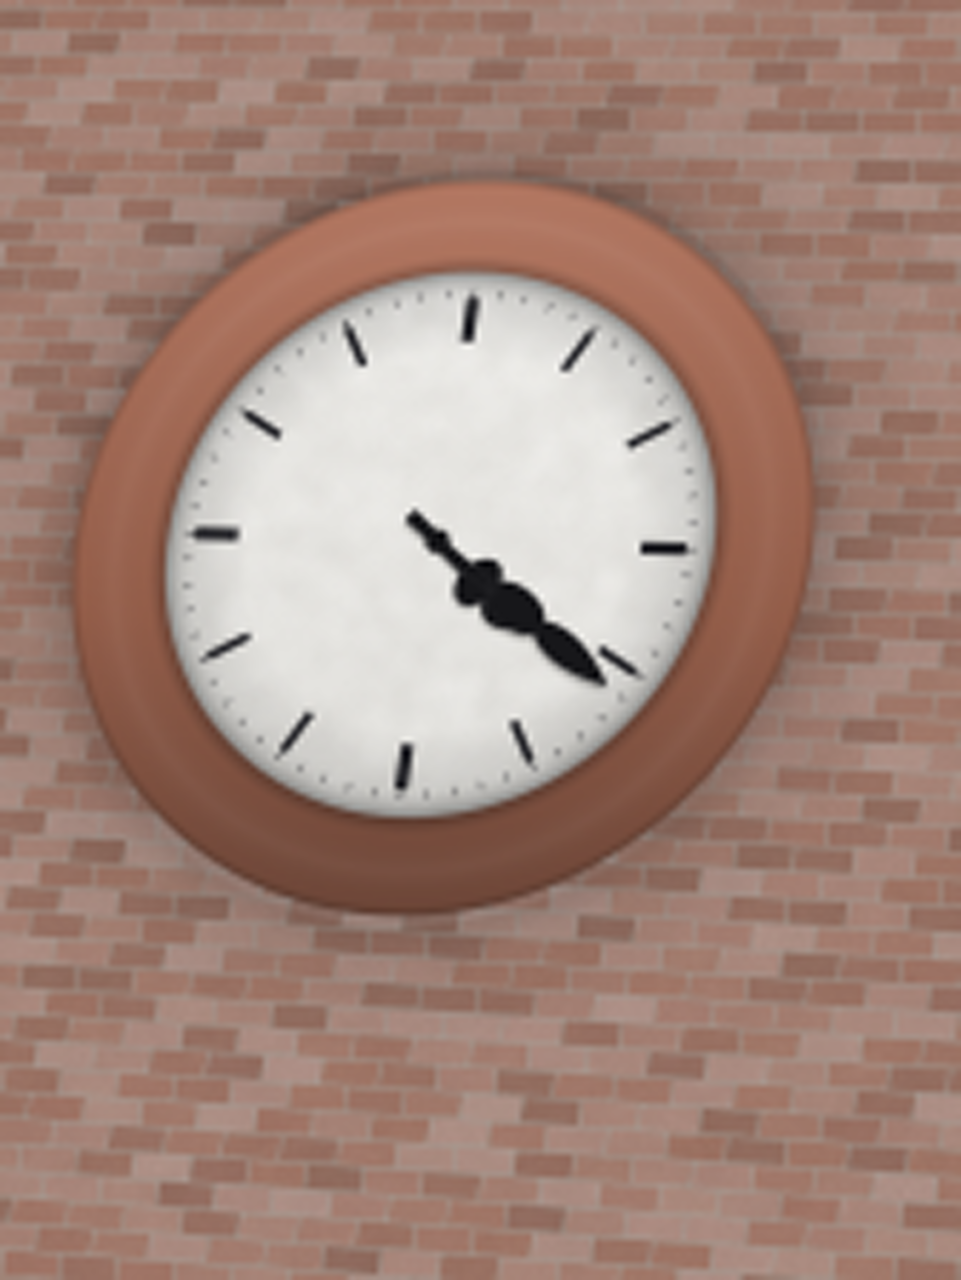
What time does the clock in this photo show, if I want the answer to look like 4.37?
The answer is 4.21
